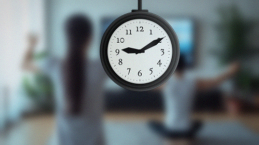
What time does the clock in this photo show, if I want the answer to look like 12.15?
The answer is 9.10
